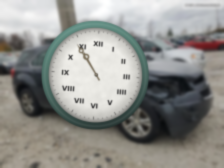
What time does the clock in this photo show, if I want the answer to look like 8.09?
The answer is 10.54
